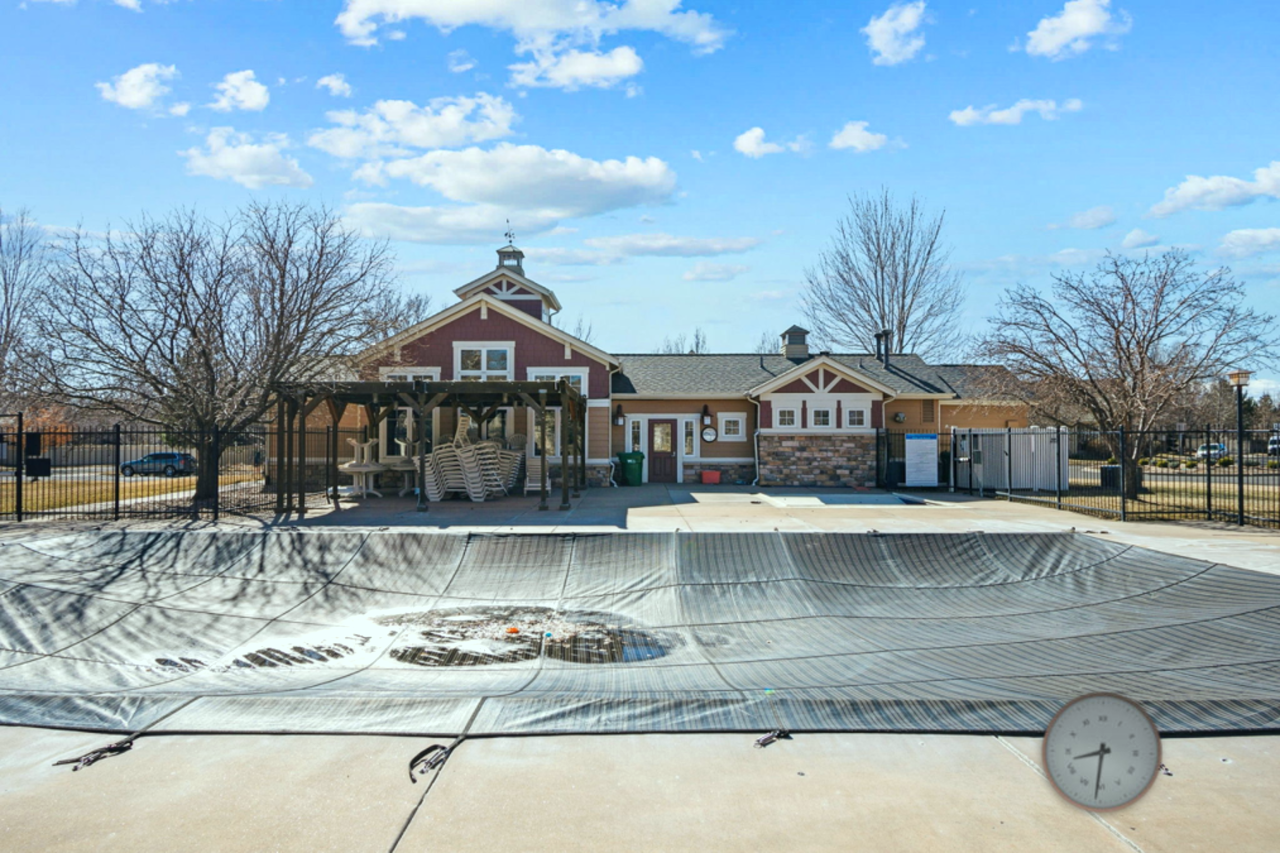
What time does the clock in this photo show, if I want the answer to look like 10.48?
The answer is 8.31
